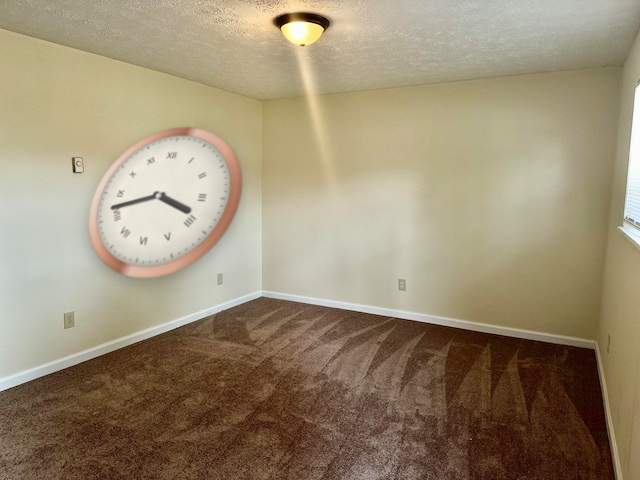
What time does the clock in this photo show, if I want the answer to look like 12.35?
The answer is 3.42
